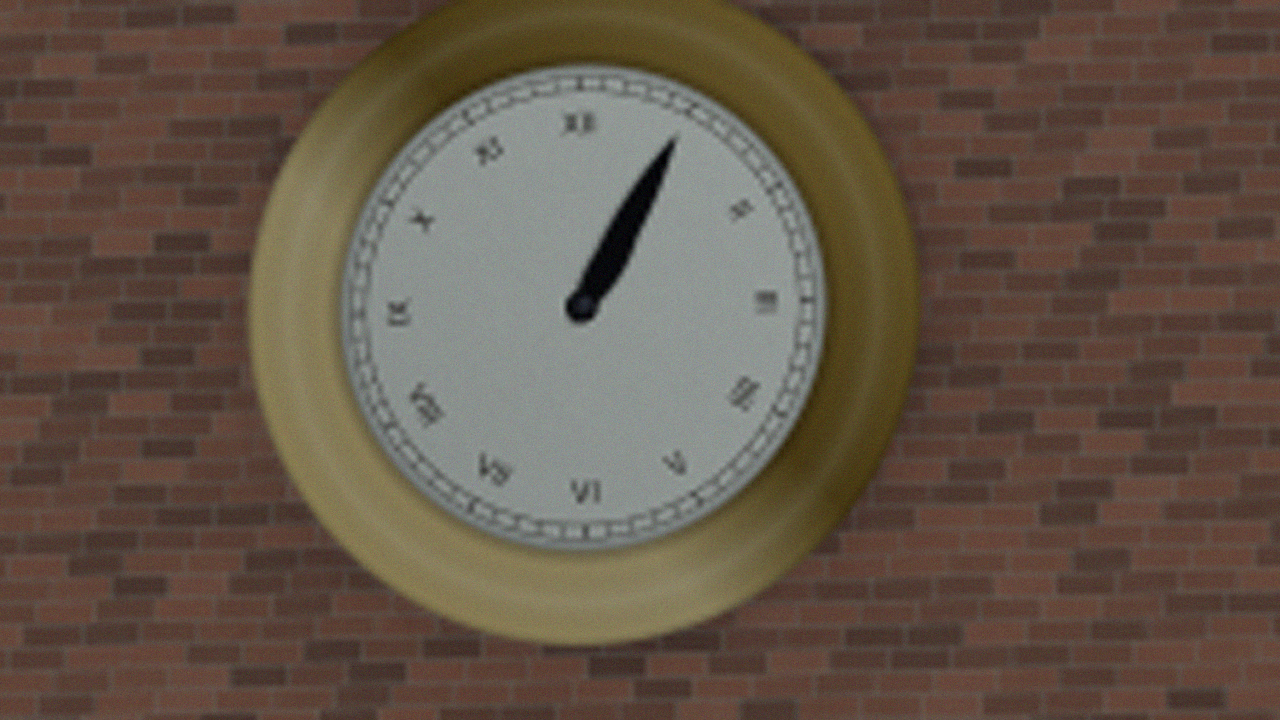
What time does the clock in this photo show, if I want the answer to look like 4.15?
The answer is 1.05
